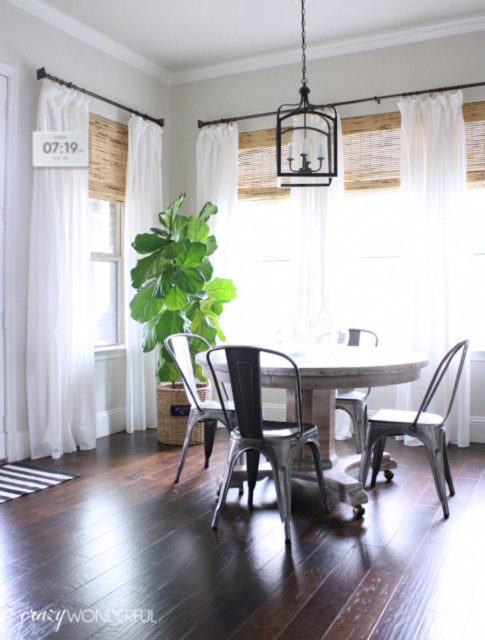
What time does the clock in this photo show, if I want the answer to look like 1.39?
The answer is 7.19
